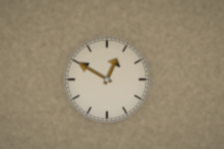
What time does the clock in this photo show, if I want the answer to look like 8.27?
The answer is 12.50
